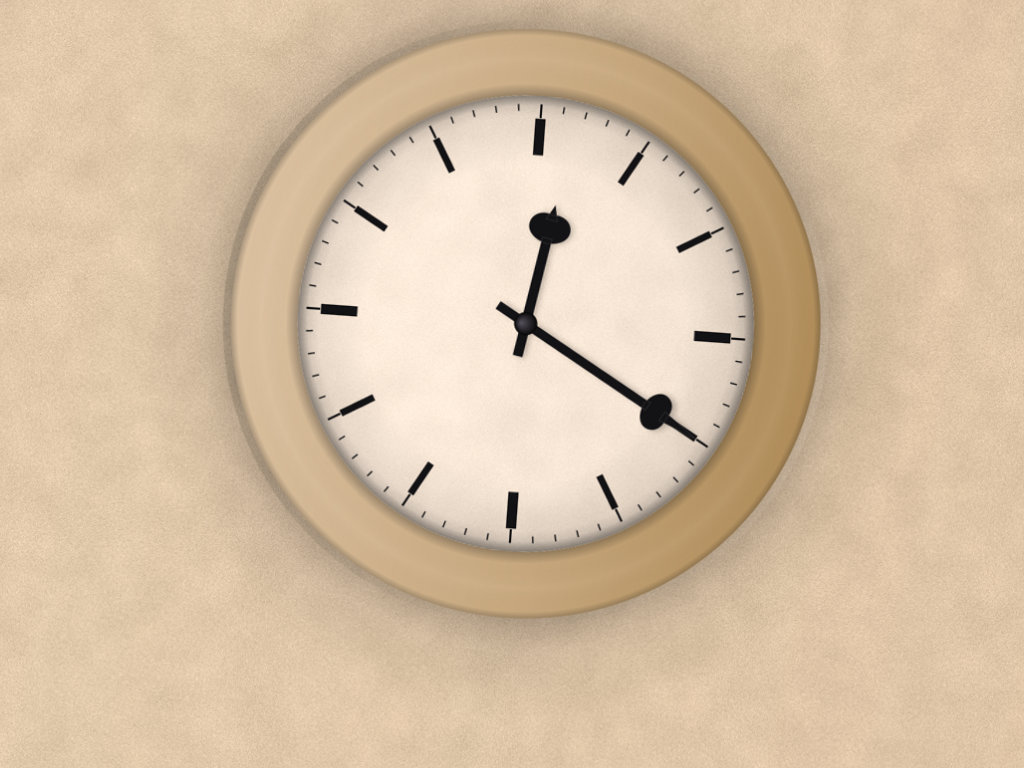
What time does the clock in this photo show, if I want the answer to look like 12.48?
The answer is 12.20
